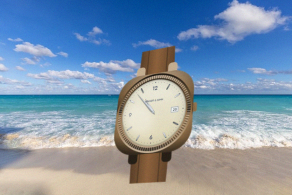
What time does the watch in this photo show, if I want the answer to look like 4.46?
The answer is 10.53
